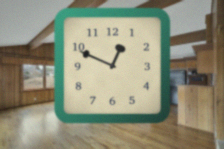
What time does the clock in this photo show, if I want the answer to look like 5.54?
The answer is 12.49
